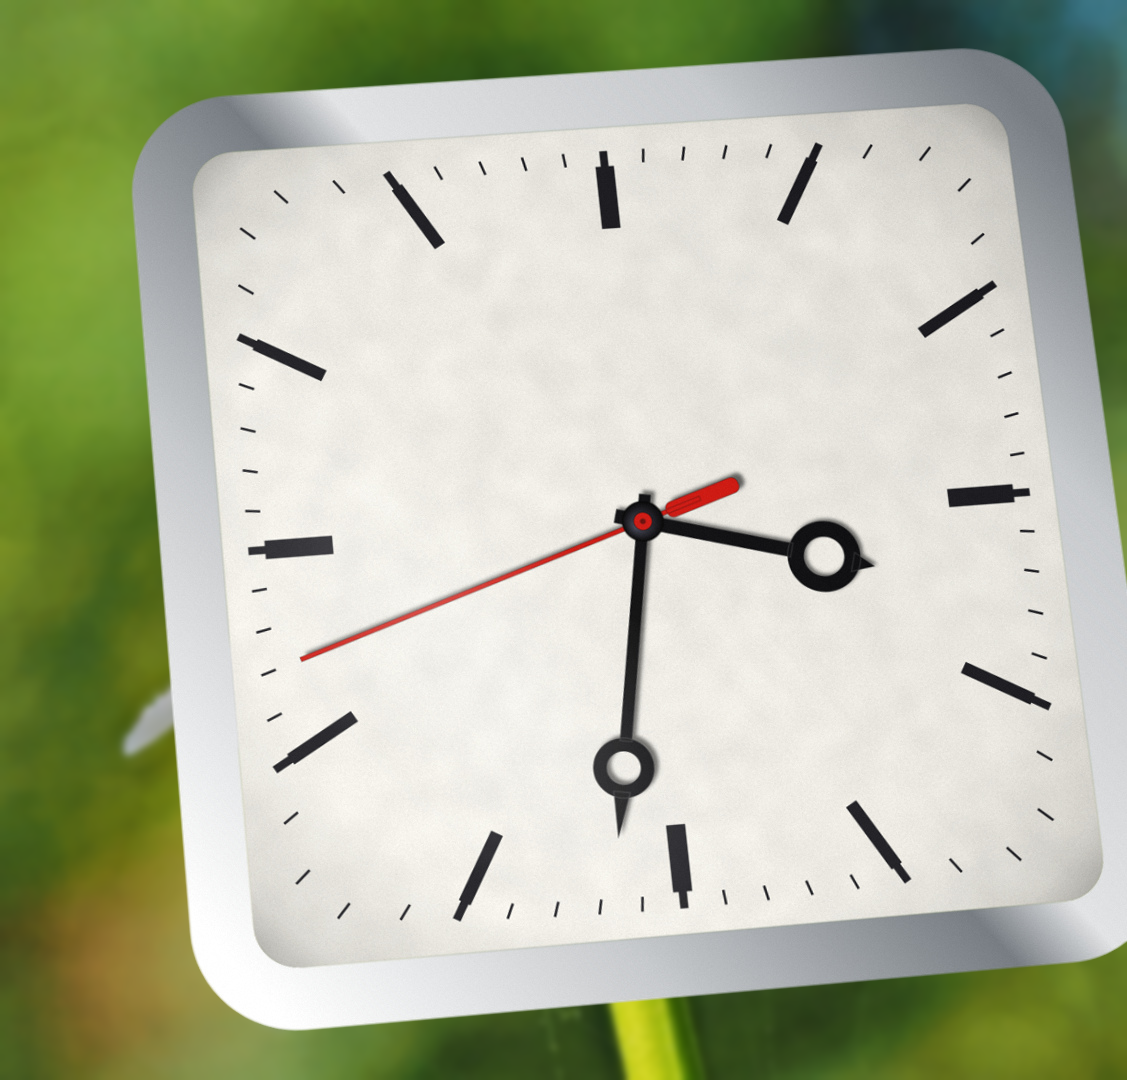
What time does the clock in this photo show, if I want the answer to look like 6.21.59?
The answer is 3.31.42
